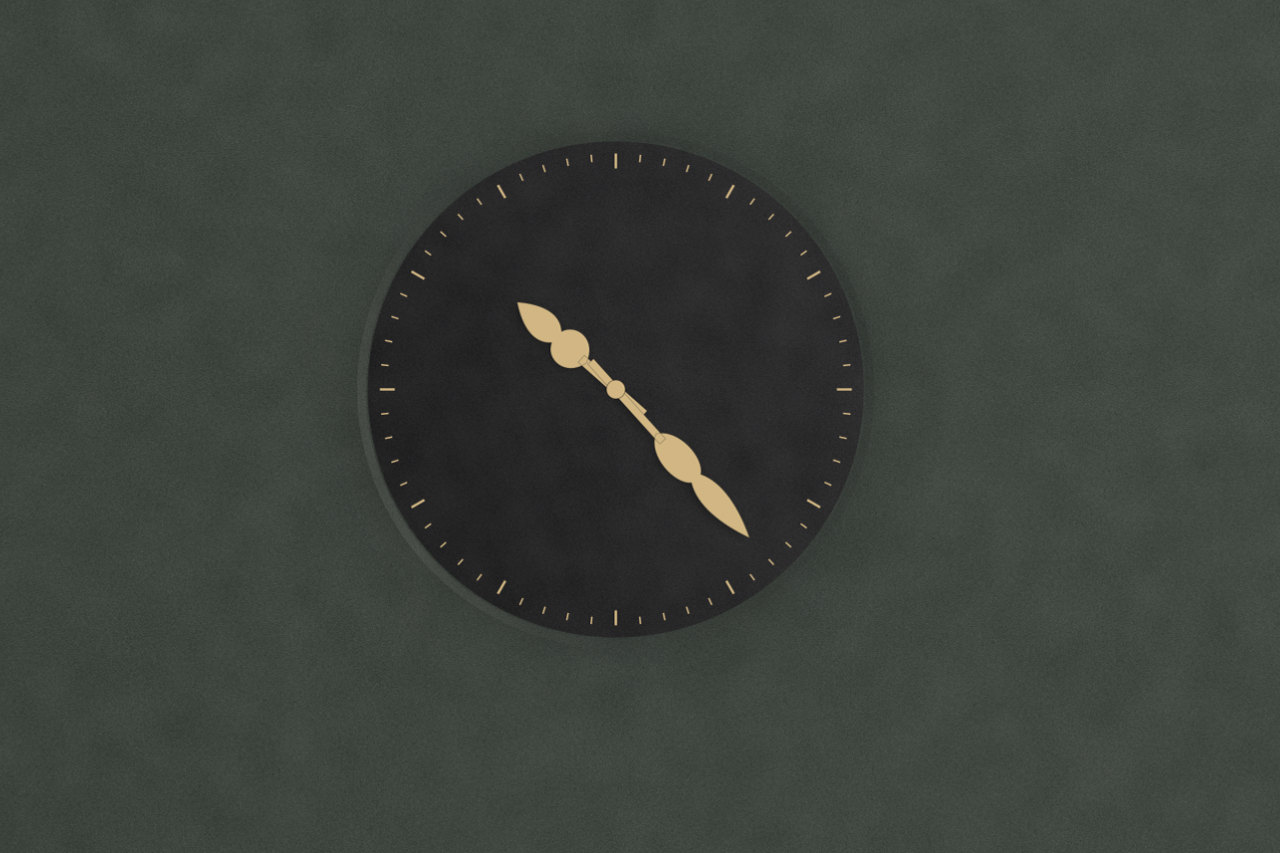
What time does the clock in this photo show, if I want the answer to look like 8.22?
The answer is 10.23
